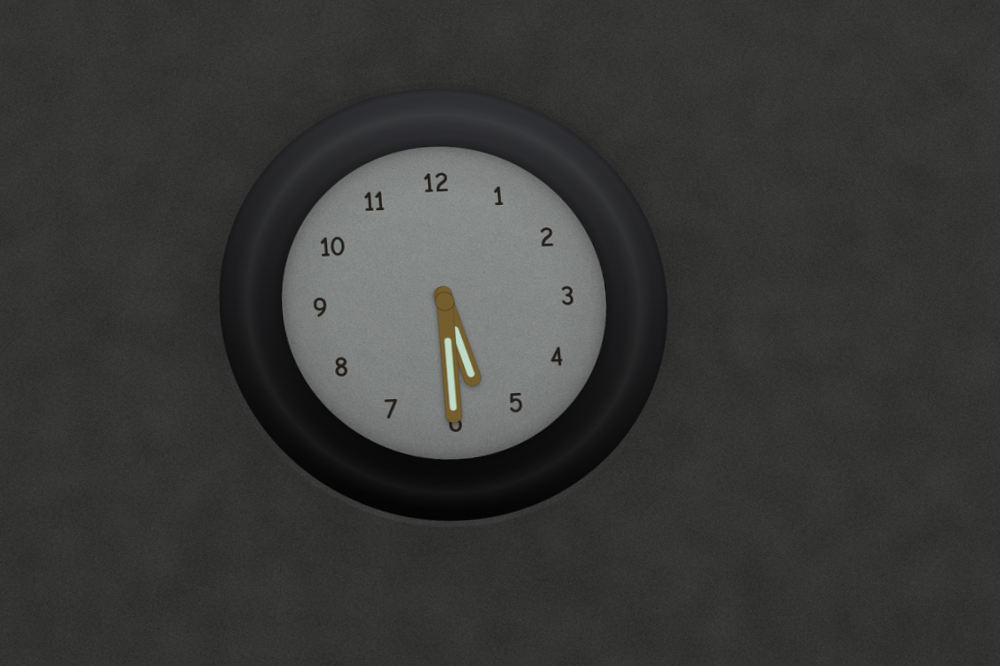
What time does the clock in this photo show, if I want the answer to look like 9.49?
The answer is 5.30
